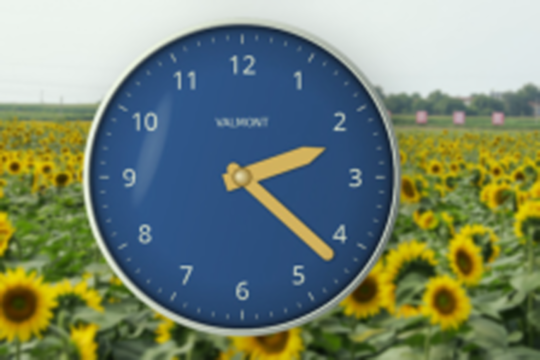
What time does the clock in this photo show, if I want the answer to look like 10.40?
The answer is 2.22
